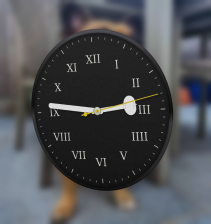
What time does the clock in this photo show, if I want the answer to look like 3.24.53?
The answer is 2.46.13
